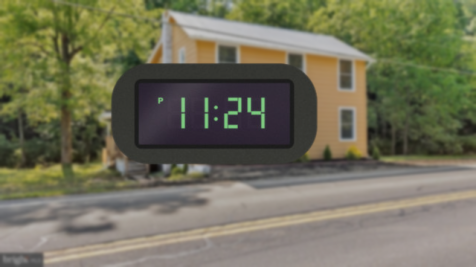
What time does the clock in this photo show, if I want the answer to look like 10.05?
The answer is 11.24
